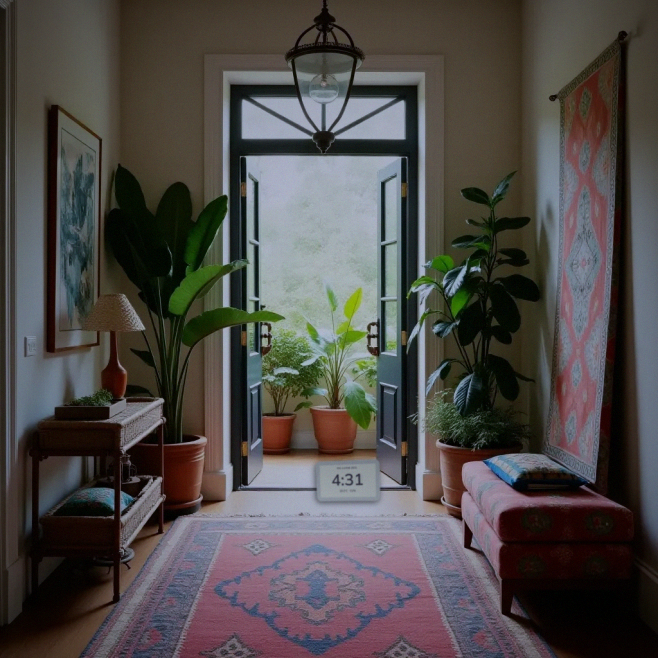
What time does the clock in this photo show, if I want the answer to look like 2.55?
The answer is 4.31
